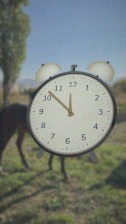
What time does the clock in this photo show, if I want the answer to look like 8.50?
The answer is 11.52
